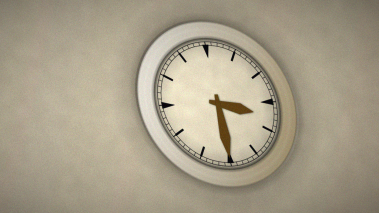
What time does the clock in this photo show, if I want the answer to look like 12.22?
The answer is 3.30
